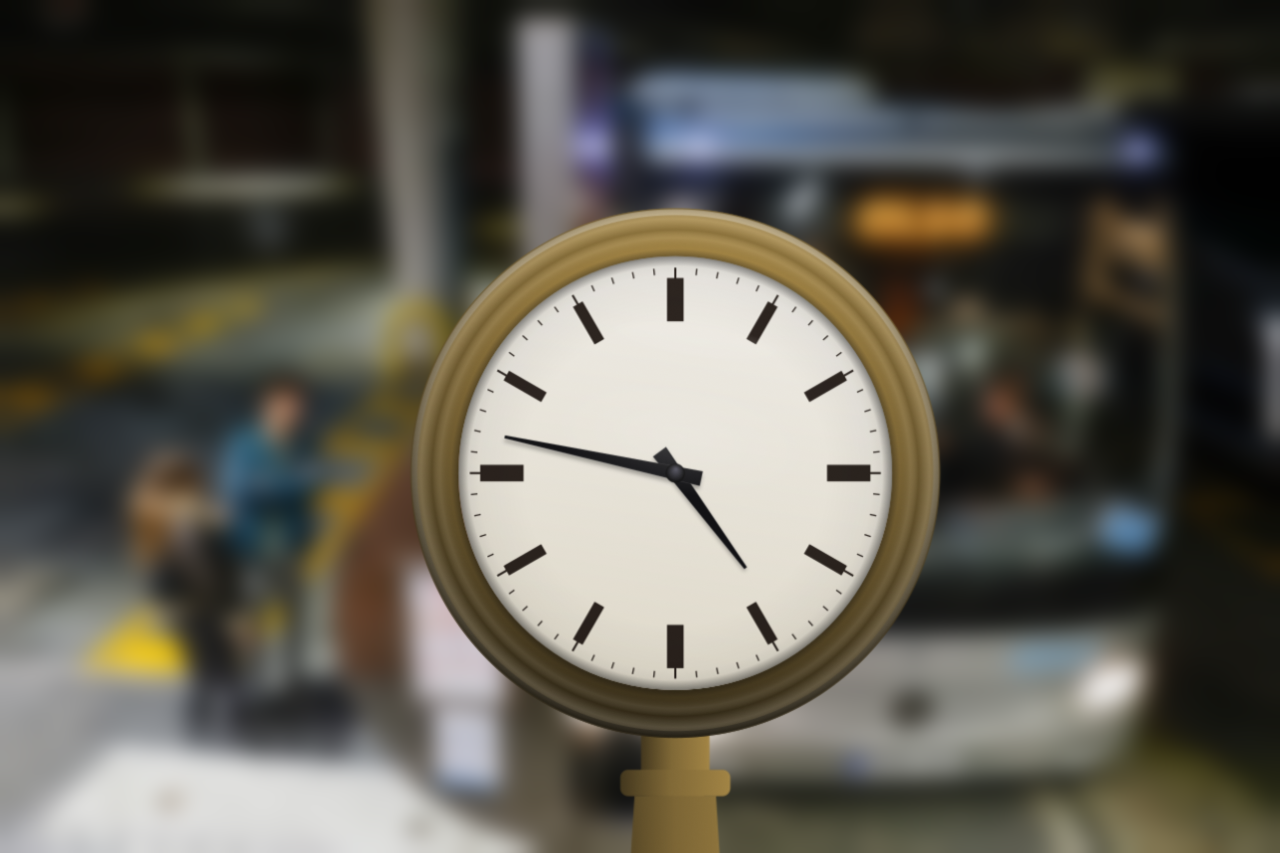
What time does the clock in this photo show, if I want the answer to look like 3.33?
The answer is 4.47
